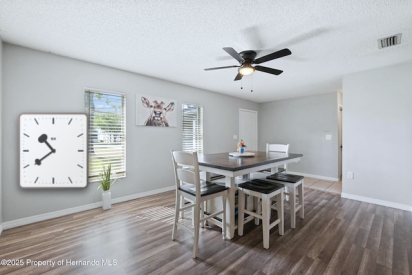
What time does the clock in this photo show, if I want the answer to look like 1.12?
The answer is 10.39
